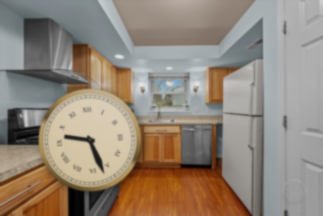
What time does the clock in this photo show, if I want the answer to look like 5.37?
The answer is 9.27
